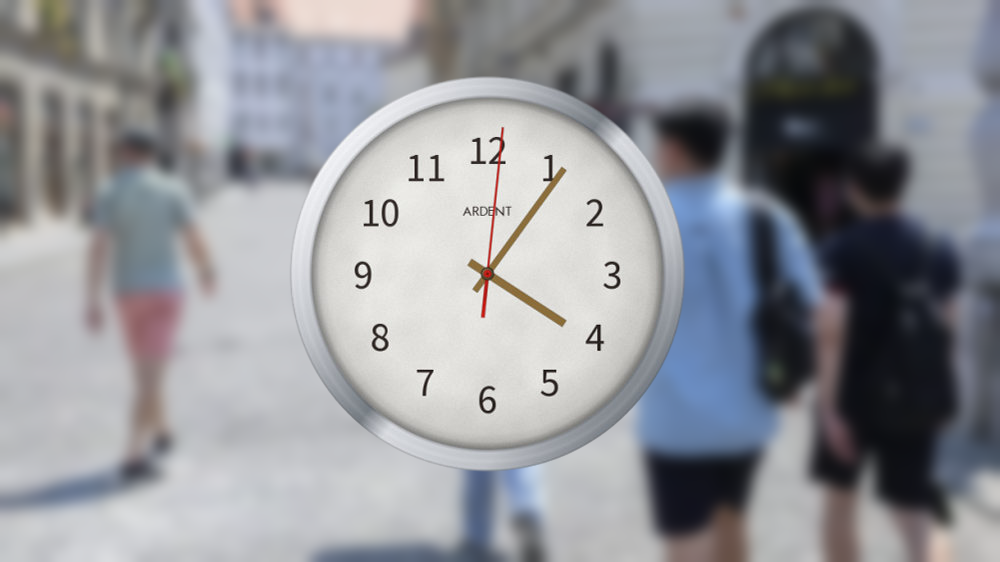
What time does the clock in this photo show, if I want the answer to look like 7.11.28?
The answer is 4.06.01
